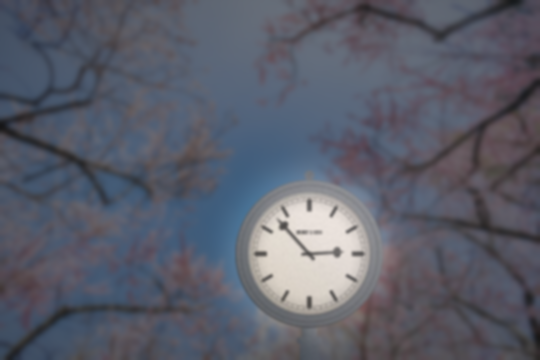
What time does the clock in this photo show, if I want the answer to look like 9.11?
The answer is 2.53
